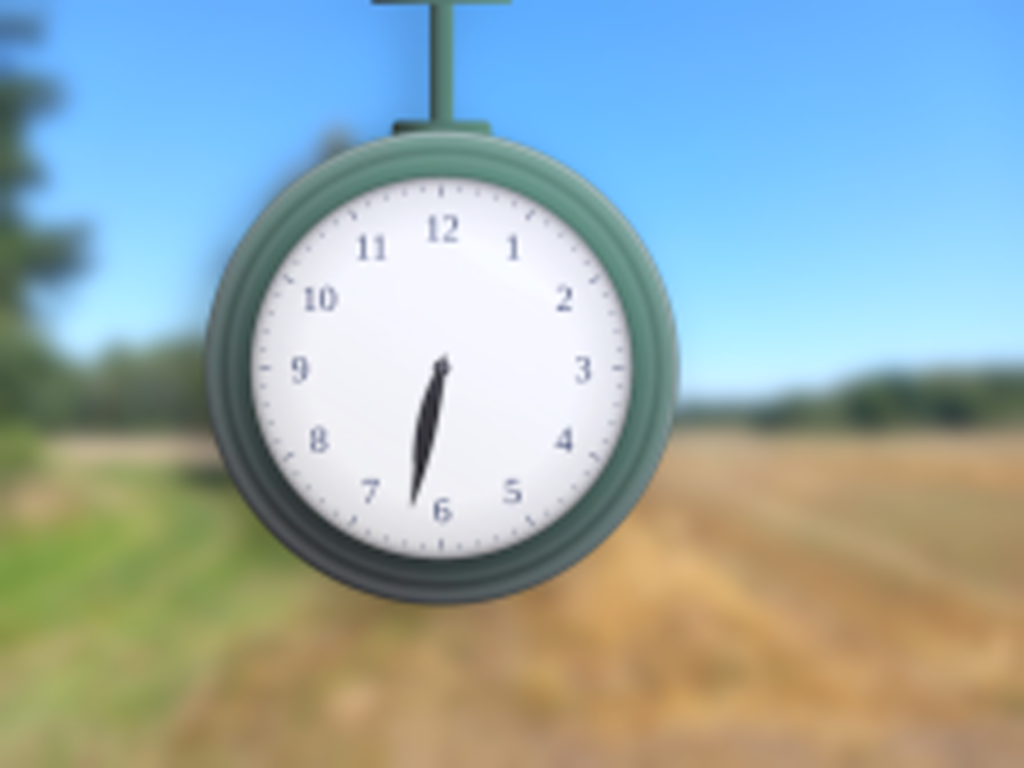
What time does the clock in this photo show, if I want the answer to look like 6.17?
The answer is 6.32
